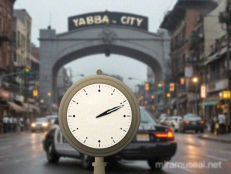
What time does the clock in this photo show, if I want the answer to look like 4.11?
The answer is 2.11
